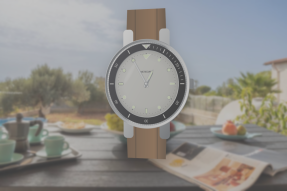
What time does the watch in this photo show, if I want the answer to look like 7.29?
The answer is 12.55
